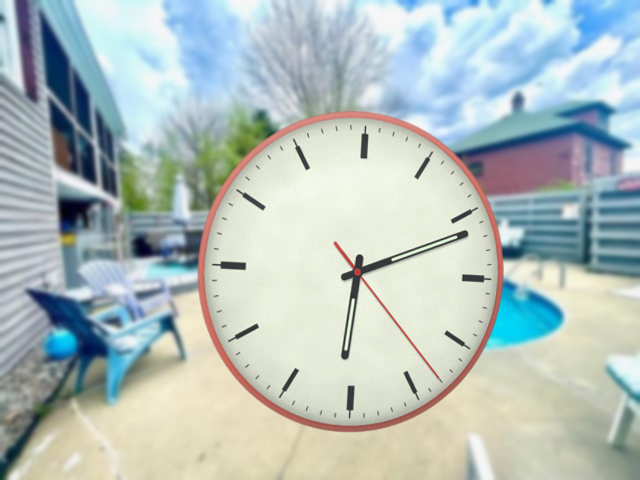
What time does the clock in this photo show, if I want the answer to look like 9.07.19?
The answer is 6.11.23
